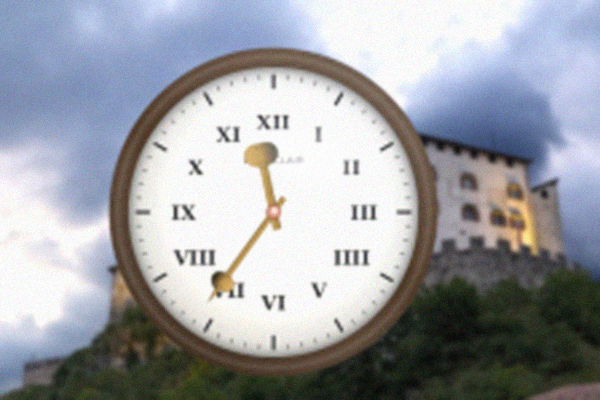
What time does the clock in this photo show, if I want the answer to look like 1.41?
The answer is 11.36
